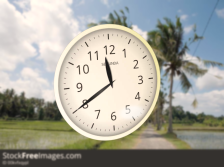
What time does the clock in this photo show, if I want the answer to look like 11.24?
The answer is 11.40
